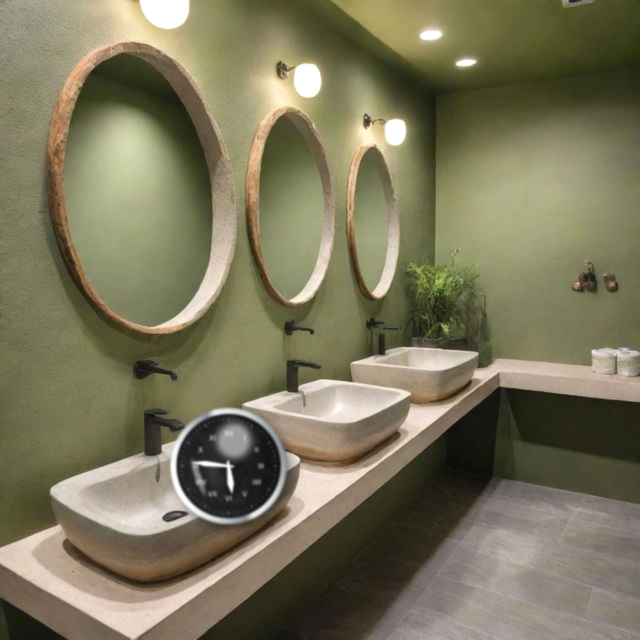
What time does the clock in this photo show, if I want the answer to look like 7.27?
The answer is 5.46
